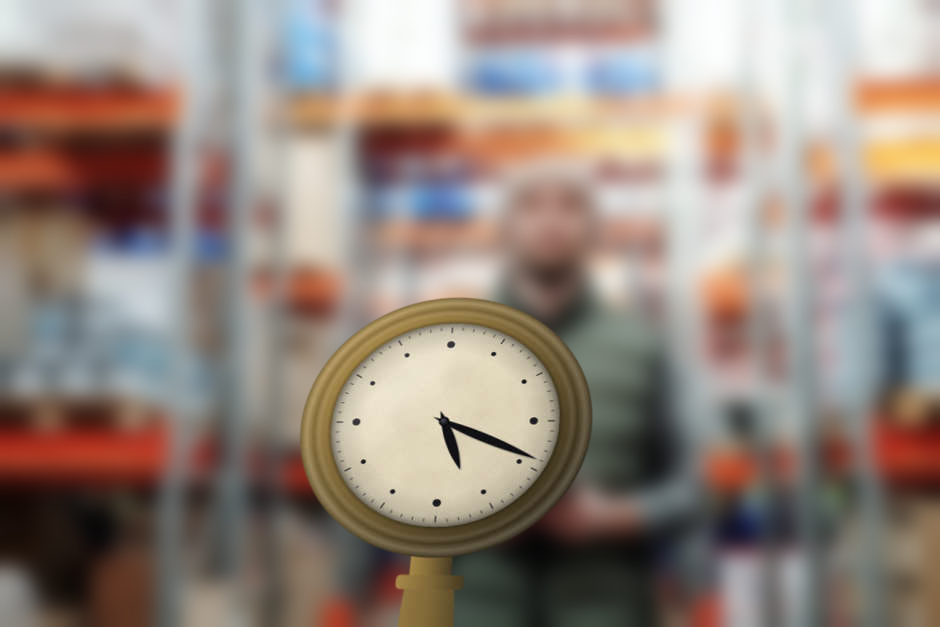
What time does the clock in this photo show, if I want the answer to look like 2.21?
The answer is 5.19
